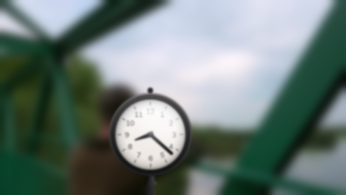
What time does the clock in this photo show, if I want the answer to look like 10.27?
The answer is 8.22
